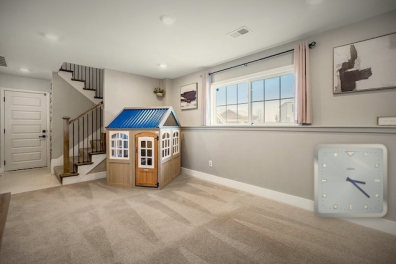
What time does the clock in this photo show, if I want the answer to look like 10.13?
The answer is 3.22
